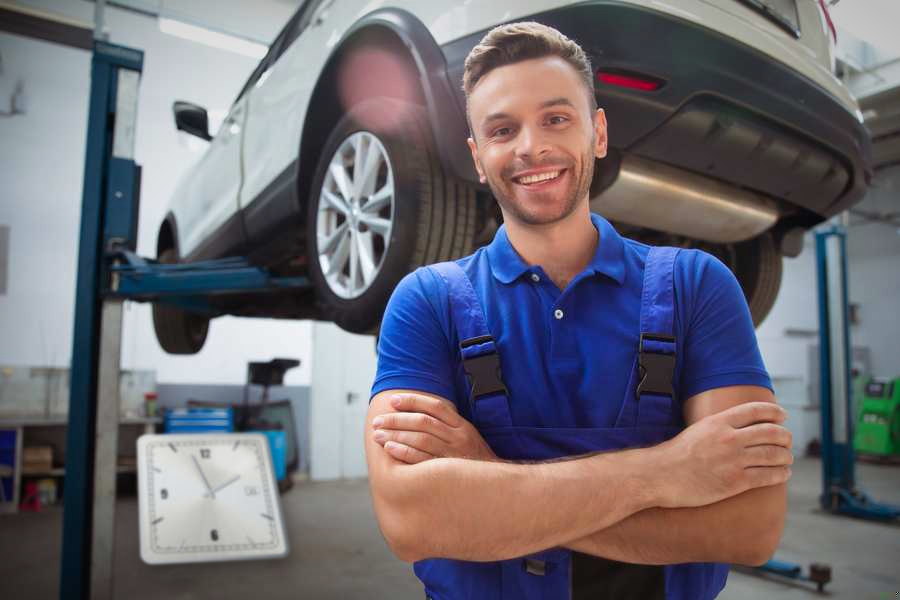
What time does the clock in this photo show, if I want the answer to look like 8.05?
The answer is 1.57
